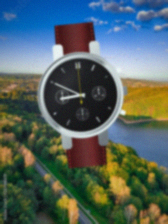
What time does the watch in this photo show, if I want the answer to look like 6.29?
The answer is 8.50
